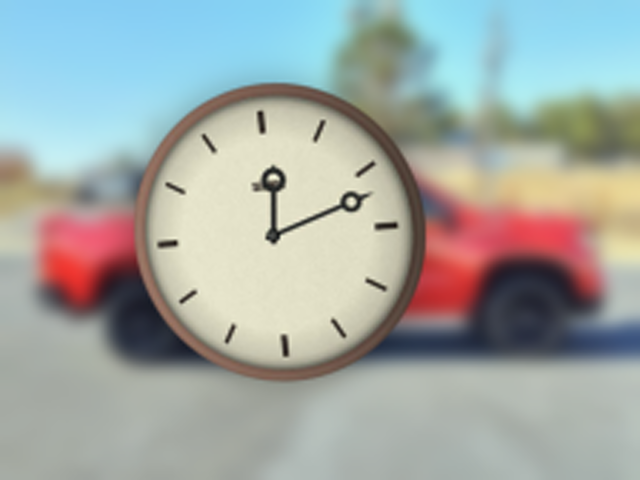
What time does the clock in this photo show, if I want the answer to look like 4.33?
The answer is 12.12
